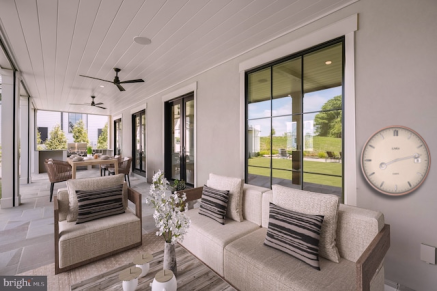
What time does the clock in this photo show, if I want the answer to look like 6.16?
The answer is 8.13
